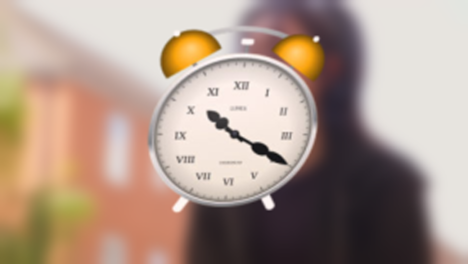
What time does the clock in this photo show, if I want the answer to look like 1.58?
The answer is 10.20
